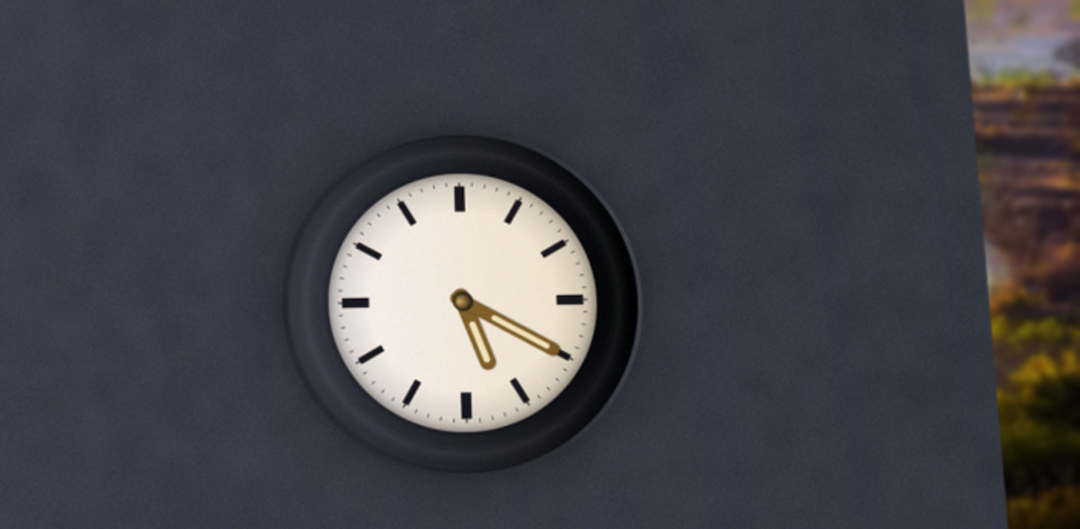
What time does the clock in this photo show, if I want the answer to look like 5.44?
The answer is 5.20
